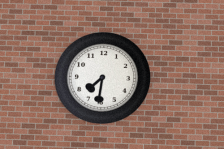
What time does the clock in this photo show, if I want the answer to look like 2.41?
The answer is 7.31
